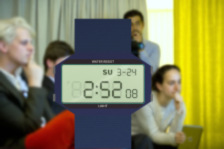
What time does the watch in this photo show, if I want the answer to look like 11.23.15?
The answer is 2.52.08
